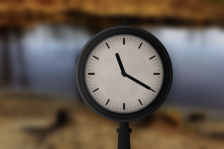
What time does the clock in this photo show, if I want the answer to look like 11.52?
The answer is 11.20
